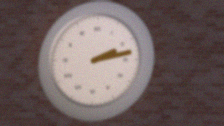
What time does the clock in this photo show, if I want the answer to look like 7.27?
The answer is 2.13
